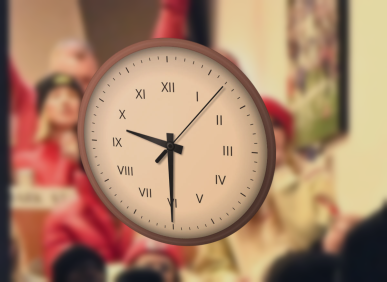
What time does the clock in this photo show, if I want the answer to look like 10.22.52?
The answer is 9.30.07
